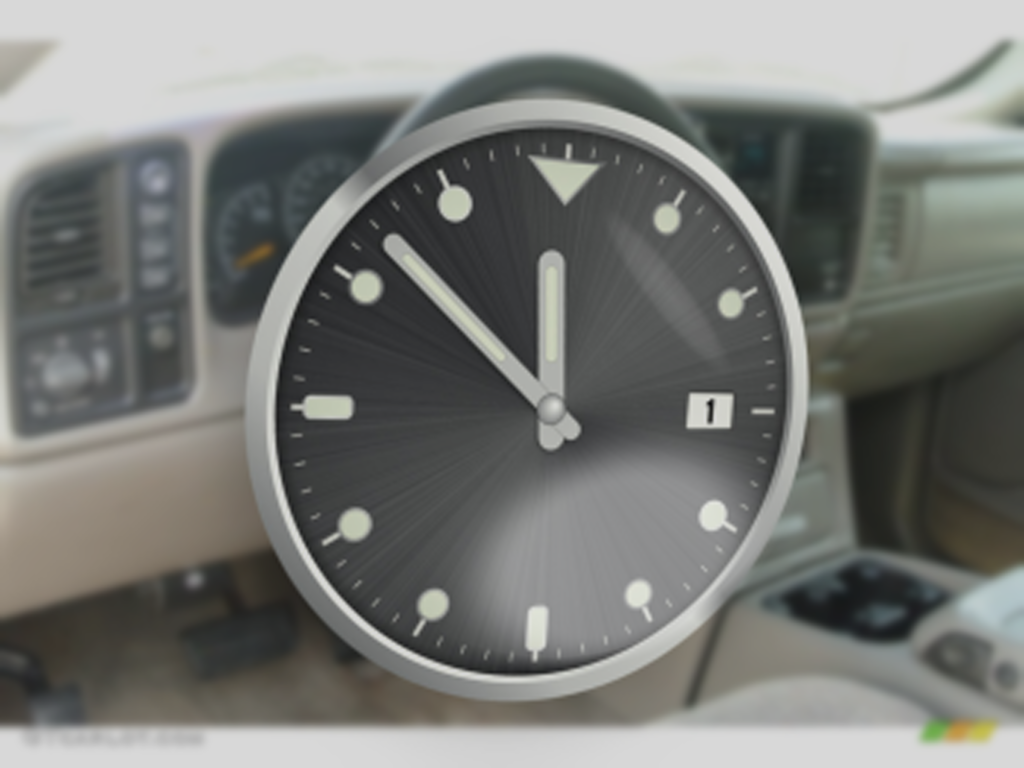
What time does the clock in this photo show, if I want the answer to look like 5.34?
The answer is 11.52
